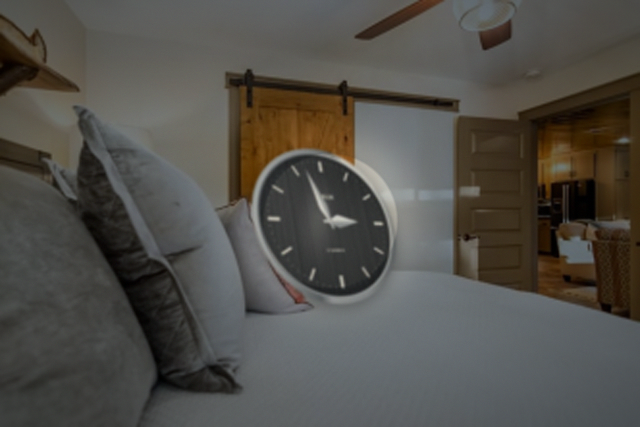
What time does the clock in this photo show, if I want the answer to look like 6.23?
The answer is 2.57
